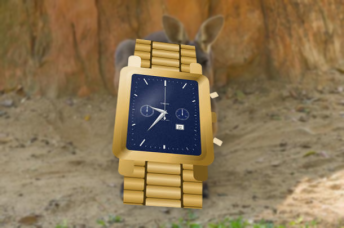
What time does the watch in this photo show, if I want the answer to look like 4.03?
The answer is 9.36
